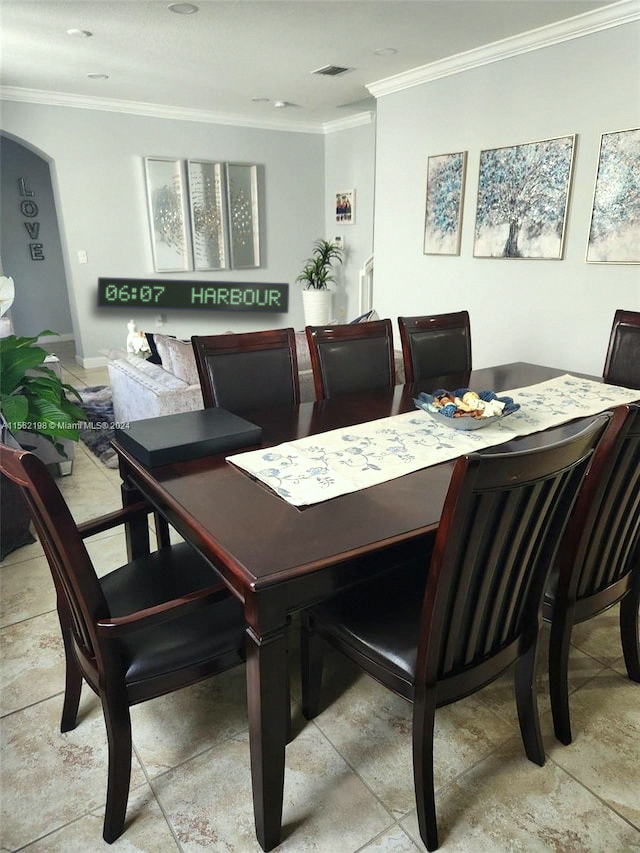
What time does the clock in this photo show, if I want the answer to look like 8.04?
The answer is 6.07
